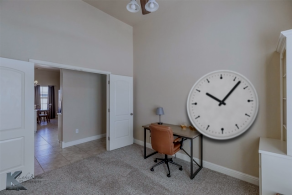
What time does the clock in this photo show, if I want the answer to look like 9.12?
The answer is 10.07
